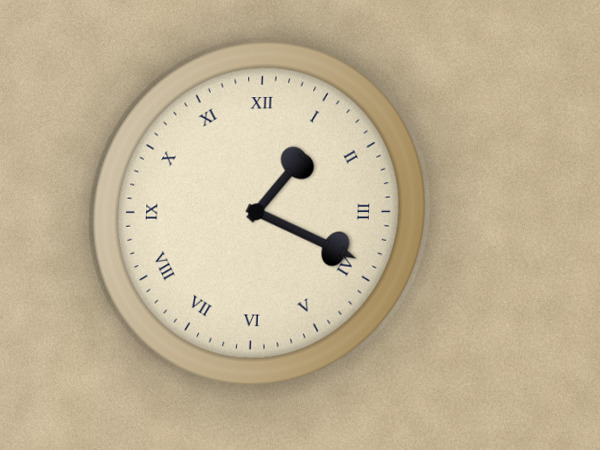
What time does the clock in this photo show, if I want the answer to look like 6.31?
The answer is 1.19
